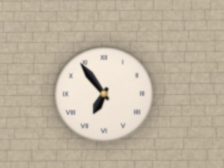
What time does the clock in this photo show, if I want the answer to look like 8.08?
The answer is 6.54
